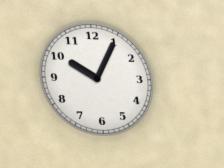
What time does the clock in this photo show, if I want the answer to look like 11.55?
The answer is 10.05
